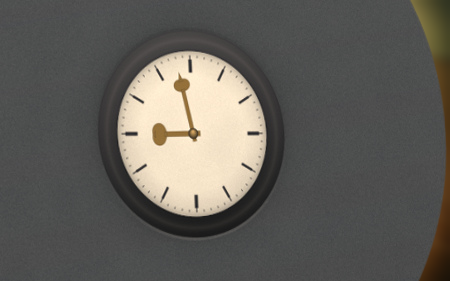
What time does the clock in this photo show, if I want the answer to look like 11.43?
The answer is 8.58
